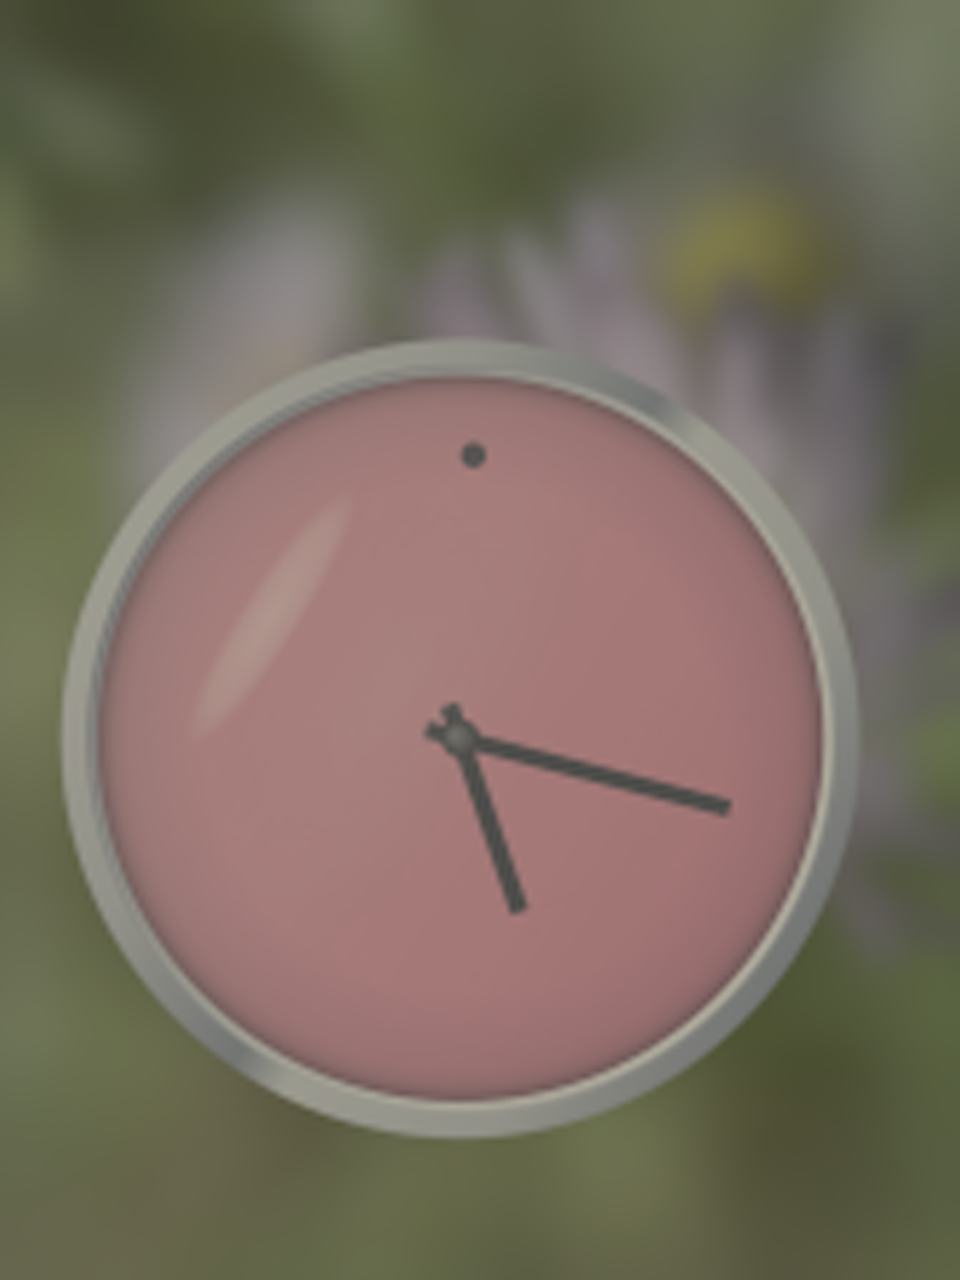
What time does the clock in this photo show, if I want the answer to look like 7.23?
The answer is 5.17
